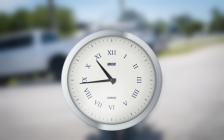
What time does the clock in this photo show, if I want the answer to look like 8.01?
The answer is 10.44
